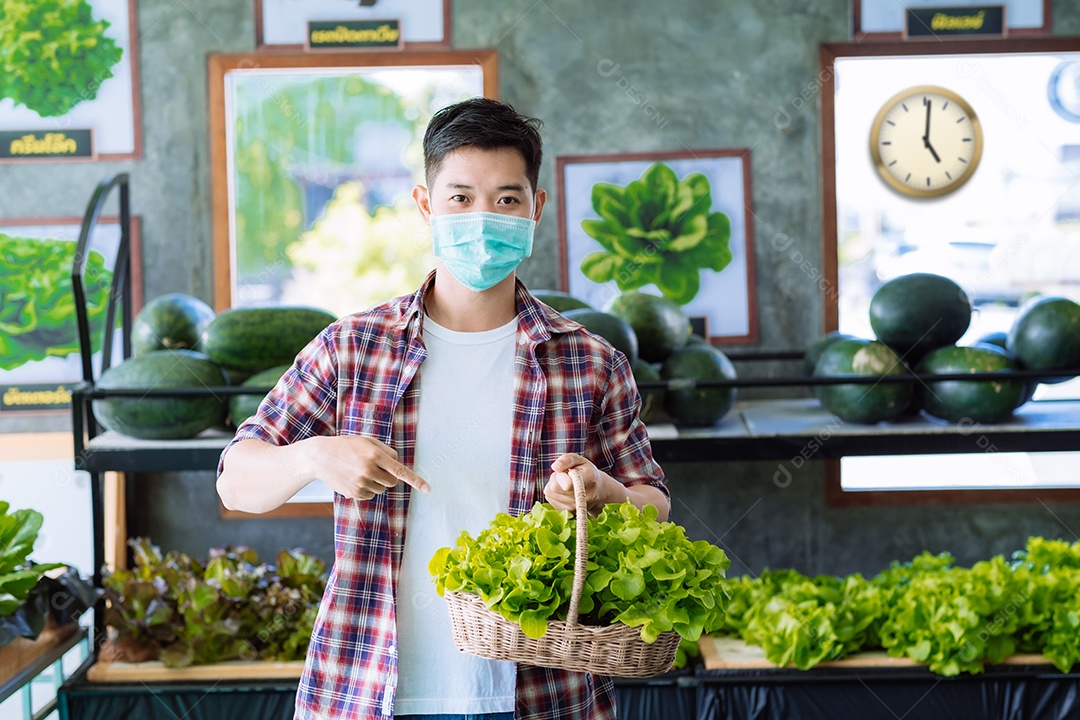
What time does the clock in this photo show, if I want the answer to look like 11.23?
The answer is 5.01
